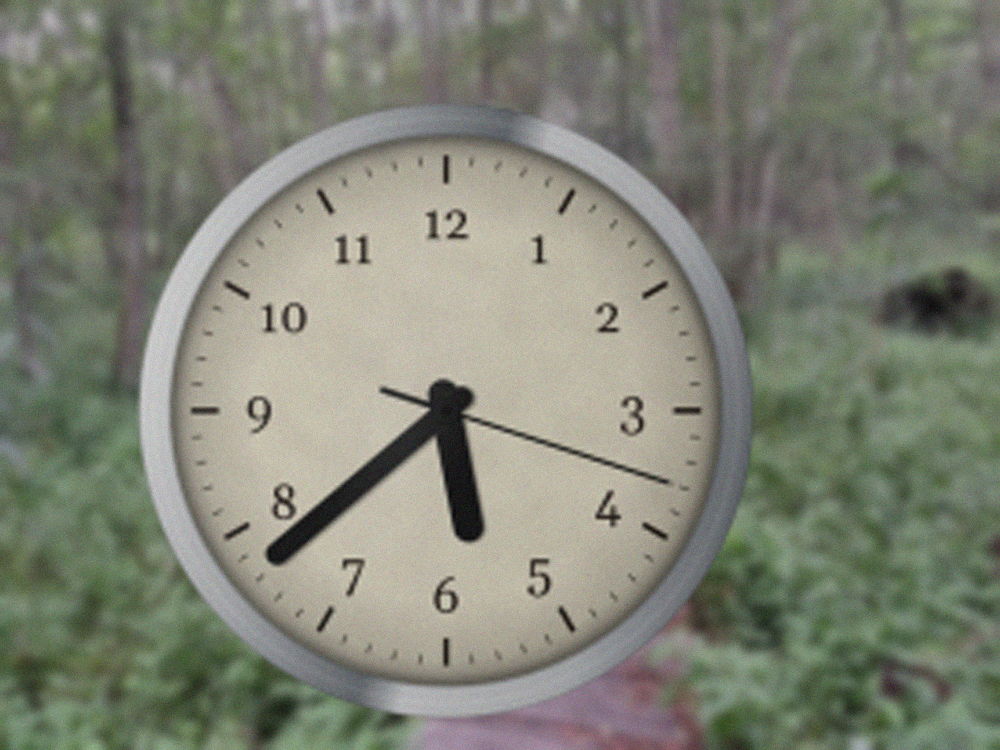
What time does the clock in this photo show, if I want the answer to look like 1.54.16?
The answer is 5.38.18
